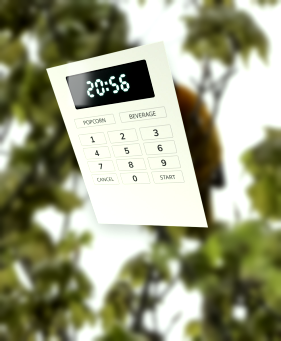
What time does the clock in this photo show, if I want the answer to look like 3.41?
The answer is 20.56
